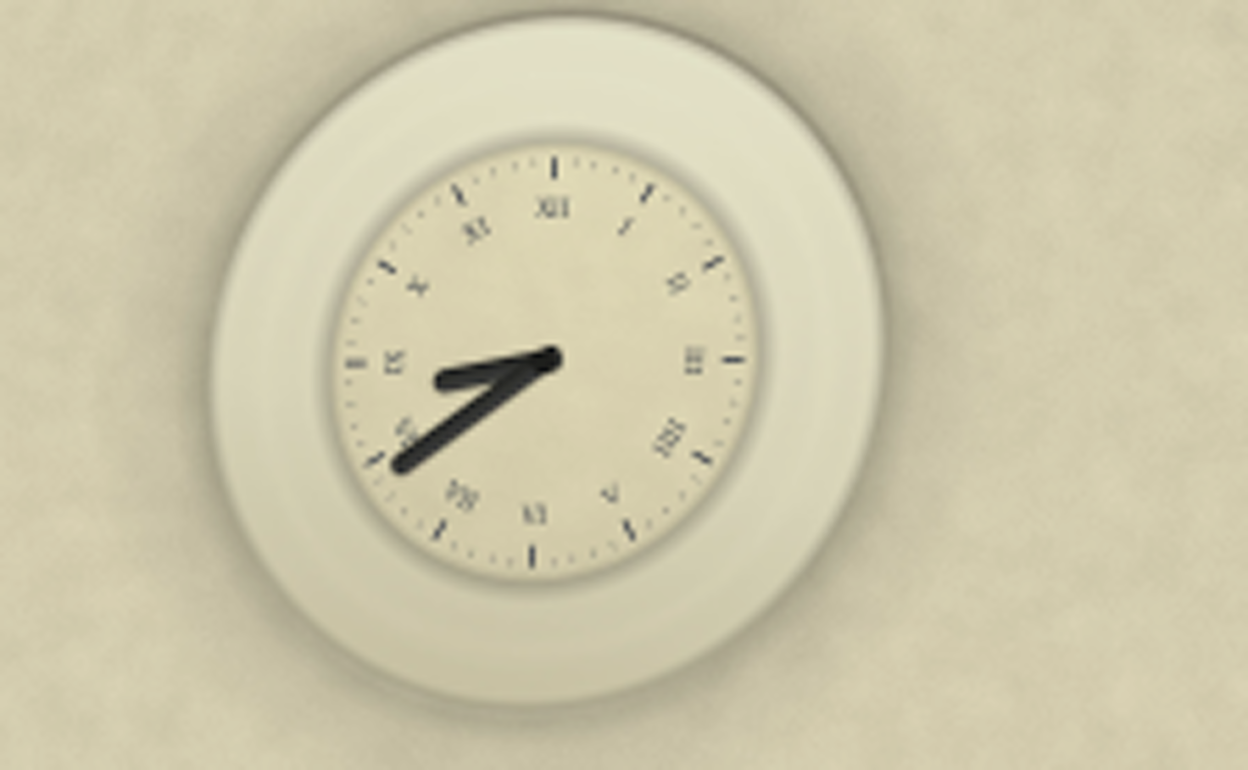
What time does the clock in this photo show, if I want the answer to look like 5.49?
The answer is 8.39
